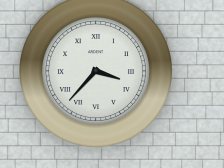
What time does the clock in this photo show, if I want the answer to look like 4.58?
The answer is 3.37
